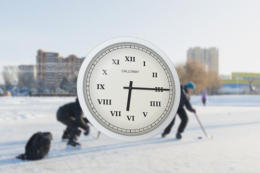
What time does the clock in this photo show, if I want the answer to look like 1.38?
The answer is 6.15
